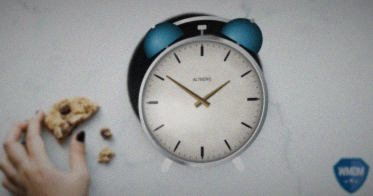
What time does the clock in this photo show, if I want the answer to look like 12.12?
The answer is 1.51
